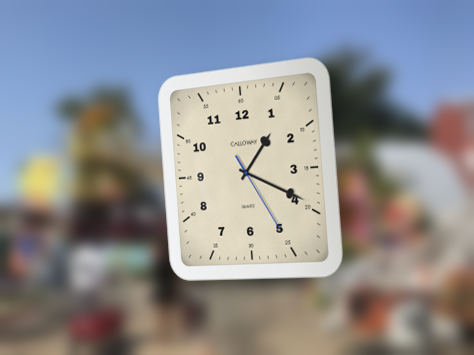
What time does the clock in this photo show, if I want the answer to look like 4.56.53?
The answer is 1.19.25
